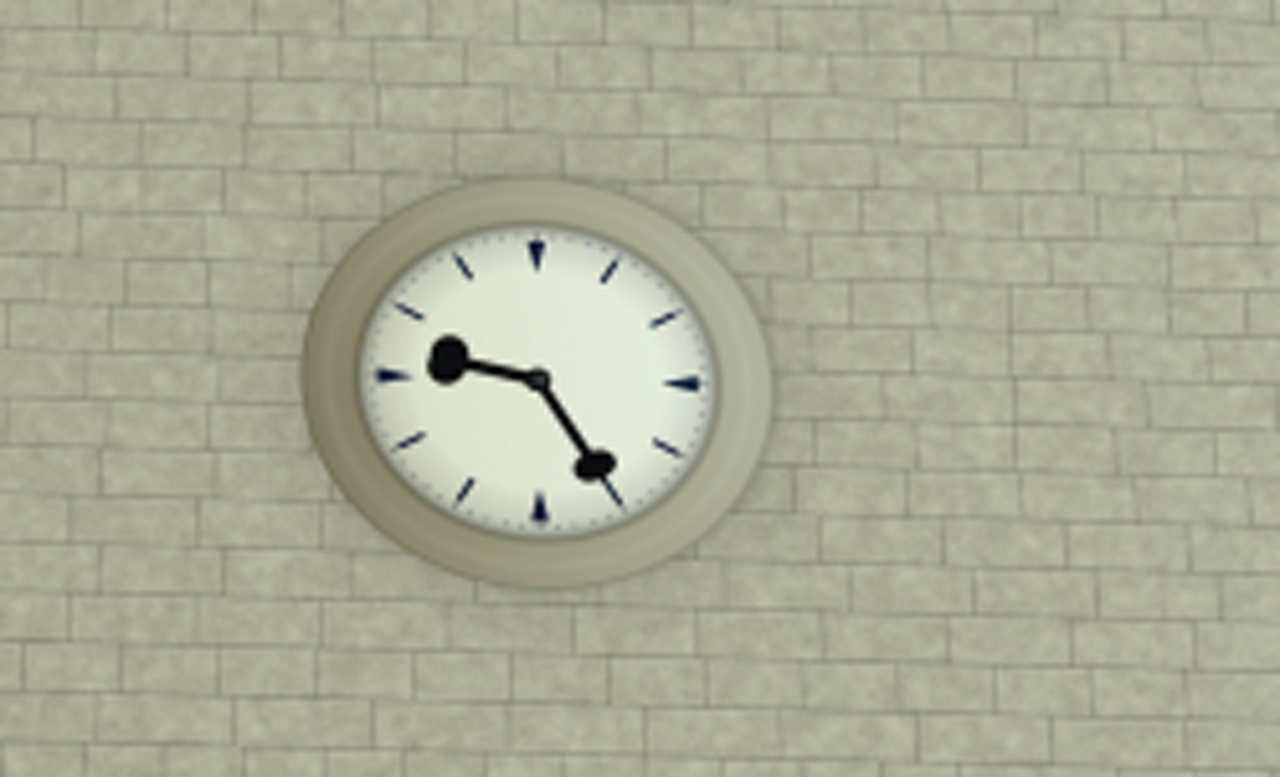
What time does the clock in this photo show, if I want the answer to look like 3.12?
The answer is 9.25
